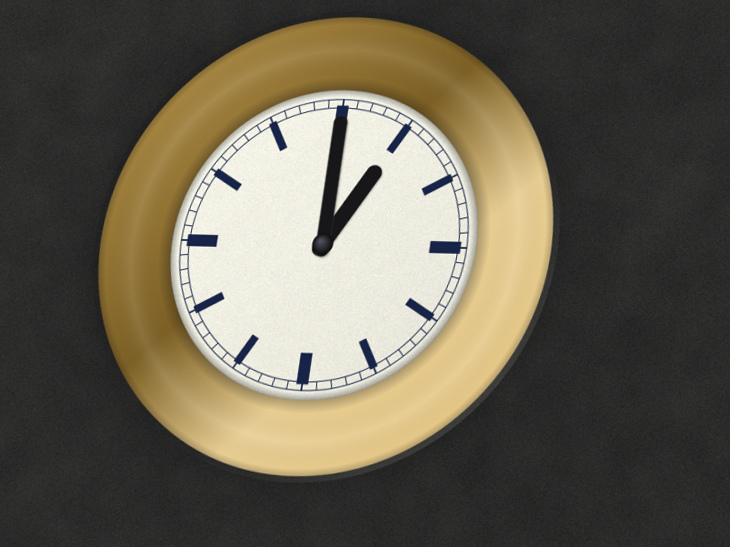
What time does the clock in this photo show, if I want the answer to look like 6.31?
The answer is 1.00
